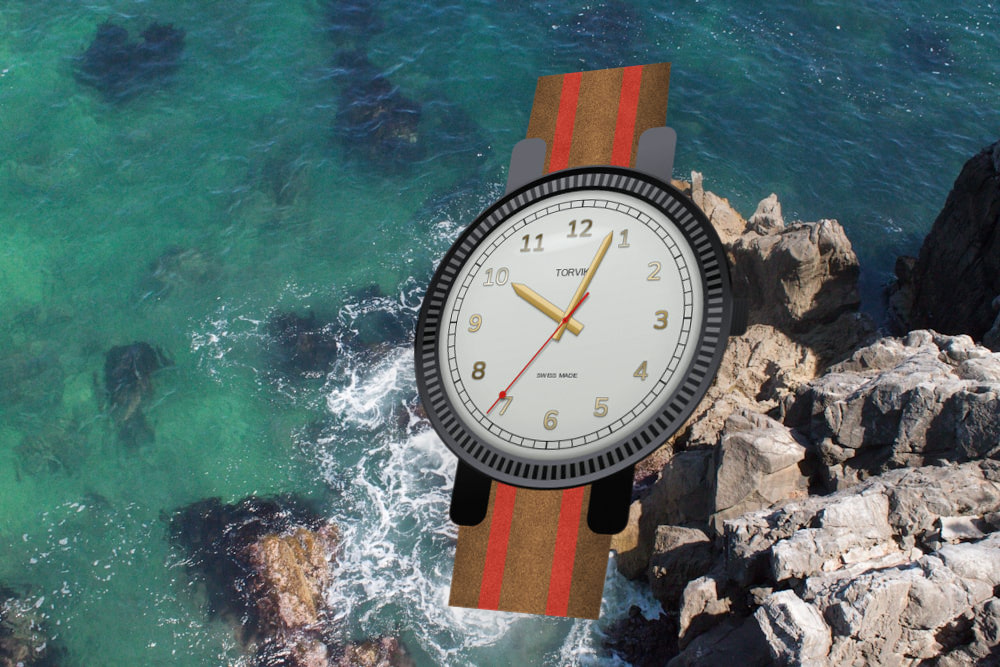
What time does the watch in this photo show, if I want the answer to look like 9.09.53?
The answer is 10.03.36
